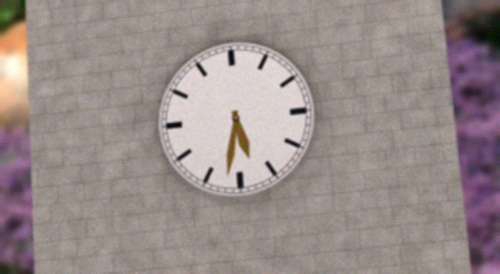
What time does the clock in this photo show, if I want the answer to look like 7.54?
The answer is 5.32
